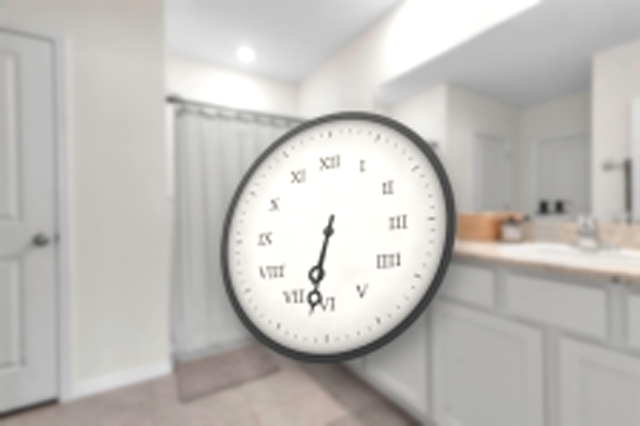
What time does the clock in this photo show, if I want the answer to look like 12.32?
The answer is 6.32
